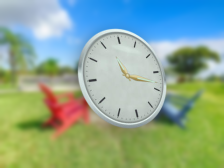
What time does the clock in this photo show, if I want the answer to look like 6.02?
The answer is 11.18
